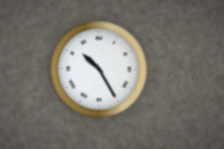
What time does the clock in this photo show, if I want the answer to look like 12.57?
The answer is 10.25
